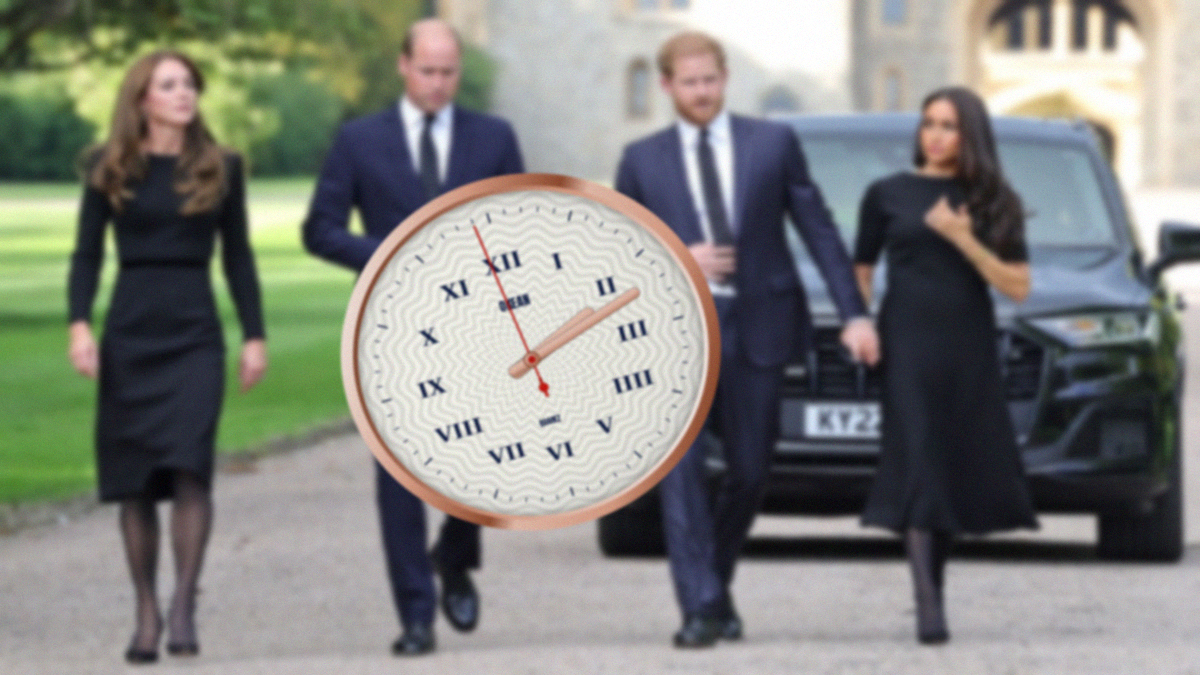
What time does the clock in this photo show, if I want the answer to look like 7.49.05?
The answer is 2.11.59
